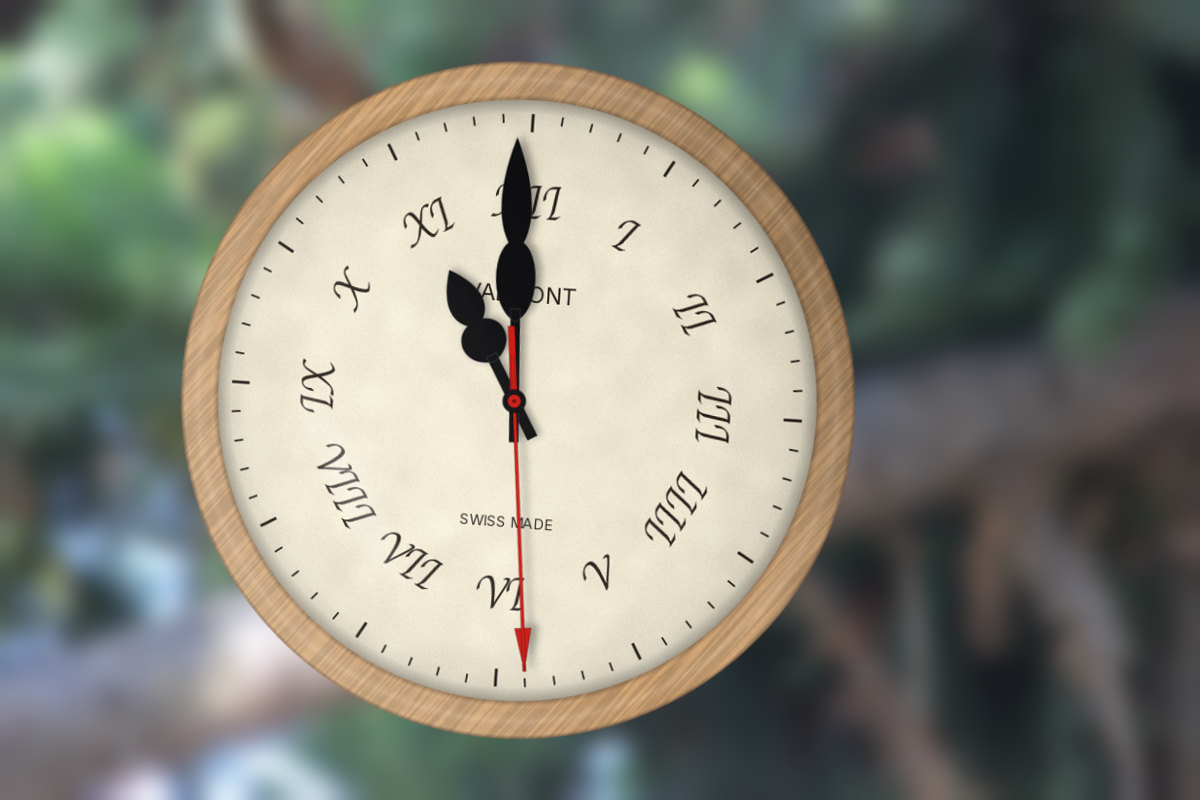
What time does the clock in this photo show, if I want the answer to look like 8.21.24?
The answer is 10.59.29
